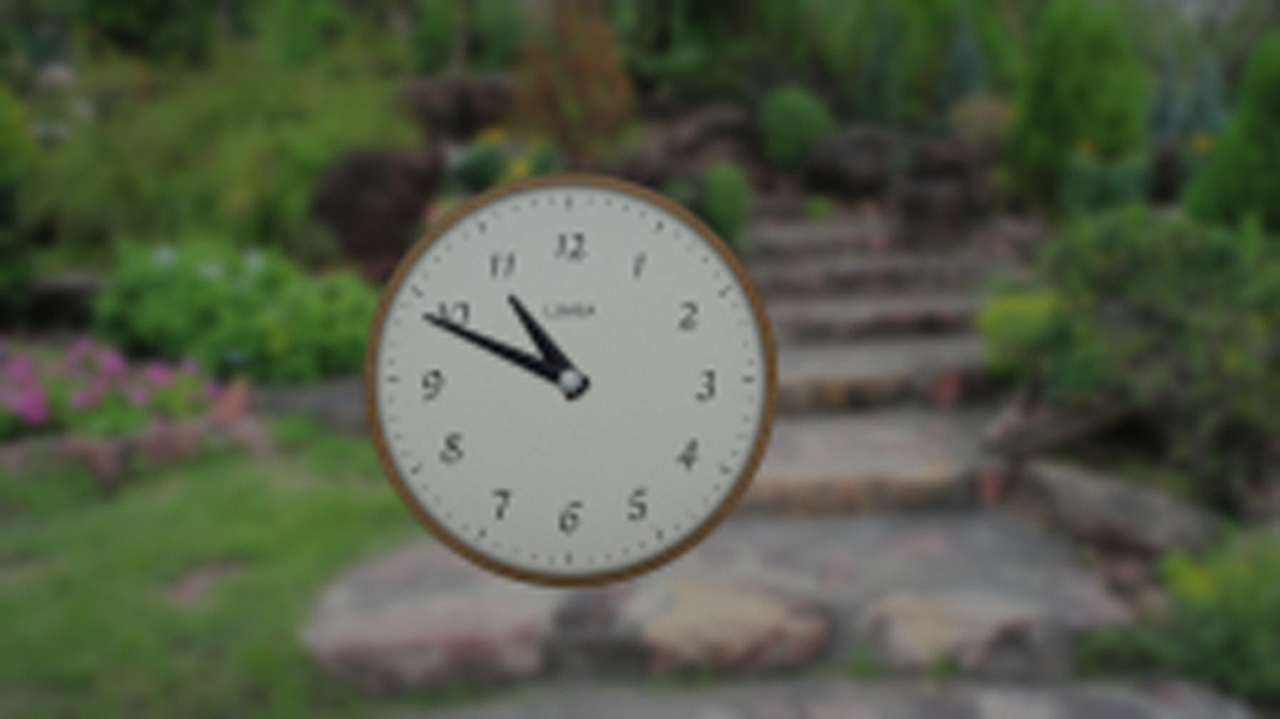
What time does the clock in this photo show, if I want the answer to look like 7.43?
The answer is 10.49
